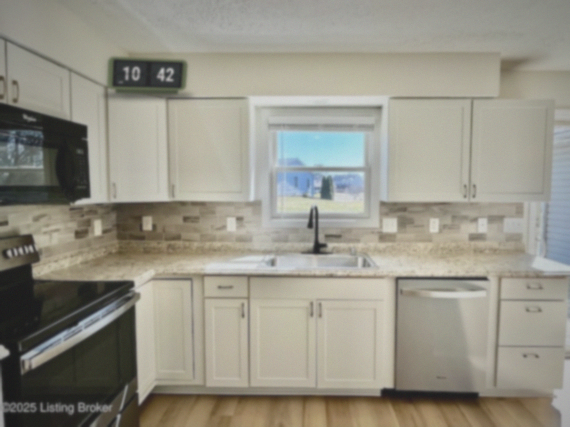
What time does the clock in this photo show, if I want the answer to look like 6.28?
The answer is 10.42
